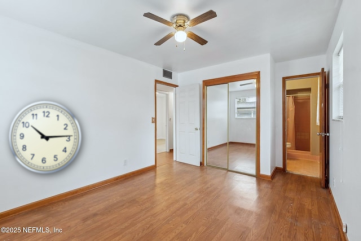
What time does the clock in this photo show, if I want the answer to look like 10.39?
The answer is 10.14
